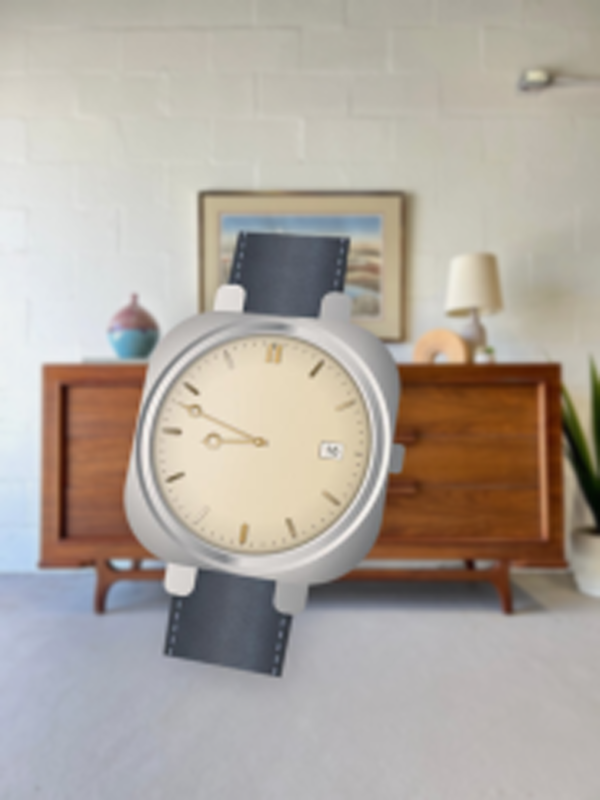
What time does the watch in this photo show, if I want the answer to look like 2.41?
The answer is 8.48
